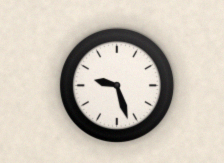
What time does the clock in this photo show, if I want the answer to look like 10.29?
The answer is 9.27
